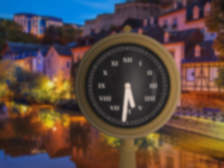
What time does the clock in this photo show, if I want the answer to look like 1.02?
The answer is 5.31
